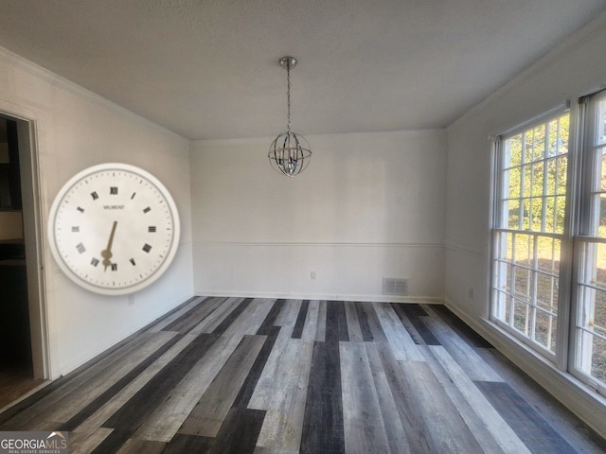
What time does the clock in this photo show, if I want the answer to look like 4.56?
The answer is 6.32
